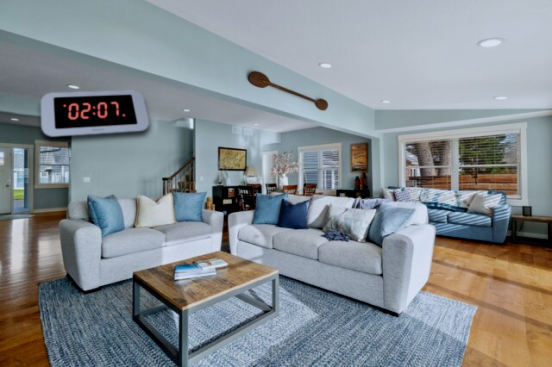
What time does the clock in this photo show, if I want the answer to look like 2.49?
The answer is 2.07
